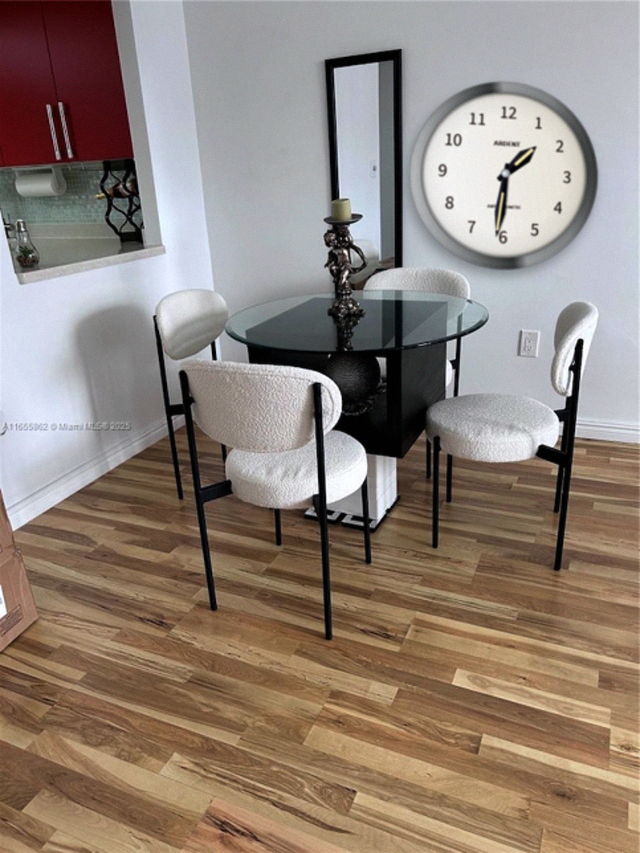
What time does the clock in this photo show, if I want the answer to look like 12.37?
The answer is 1.31
